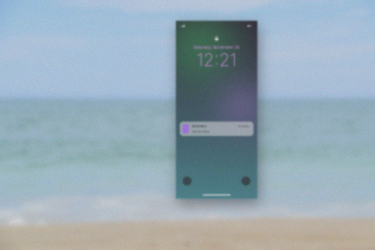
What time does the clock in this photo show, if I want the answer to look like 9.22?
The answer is 12.21
